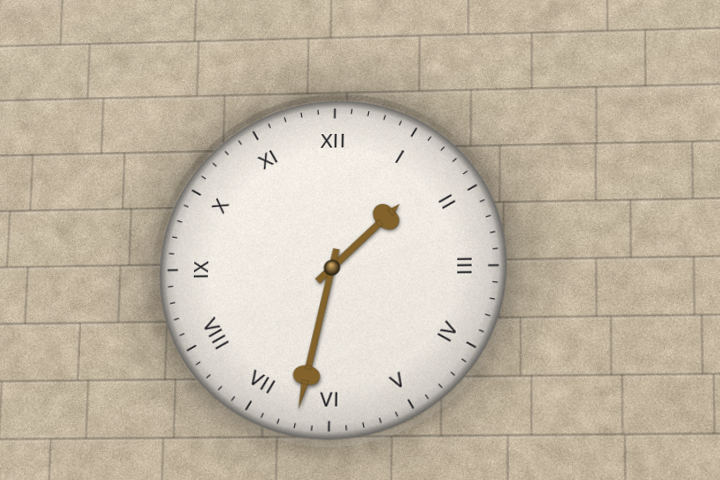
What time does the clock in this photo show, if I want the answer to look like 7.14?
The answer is 1.32
